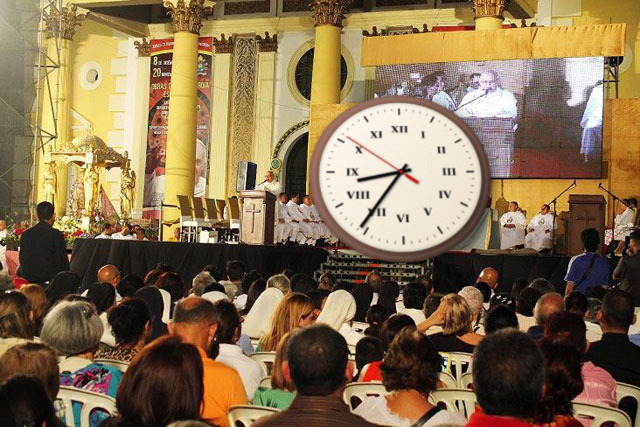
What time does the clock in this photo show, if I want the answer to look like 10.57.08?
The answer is 8.35.51
